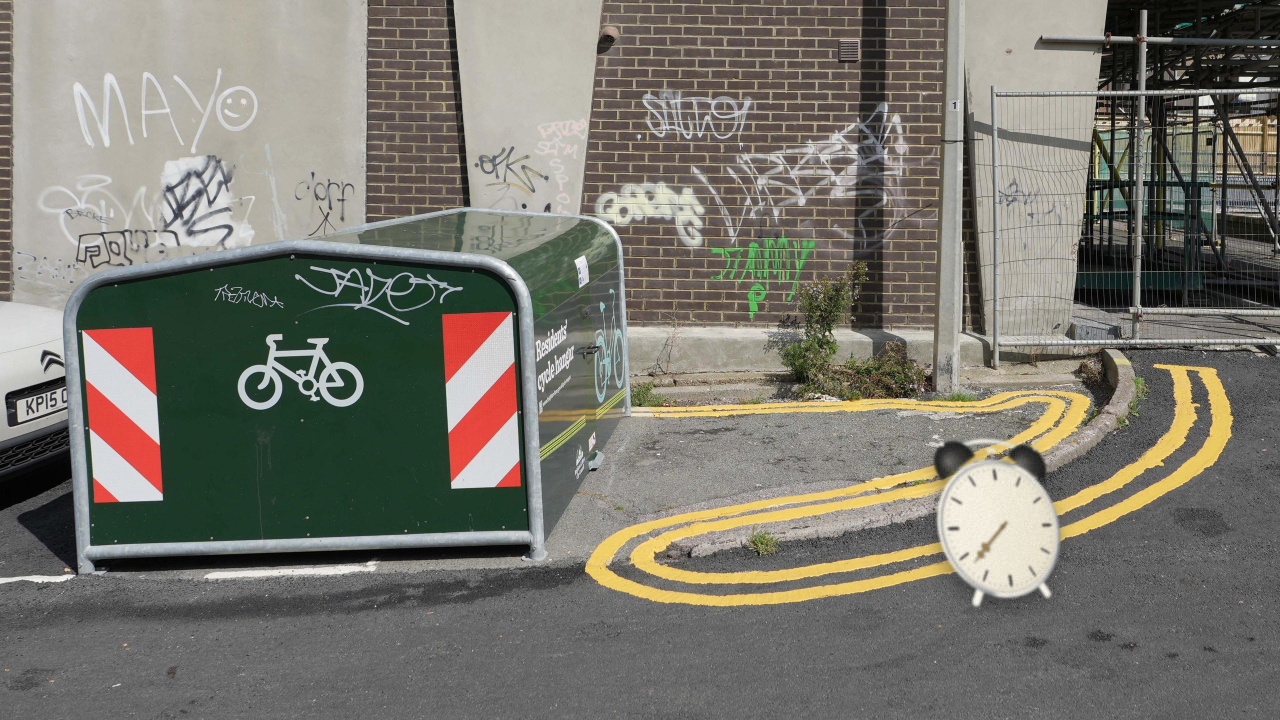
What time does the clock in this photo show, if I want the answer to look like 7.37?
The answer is 7.38
